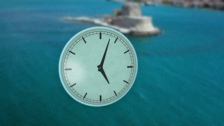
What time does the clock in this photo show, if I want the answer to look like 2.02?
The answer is 5.03
